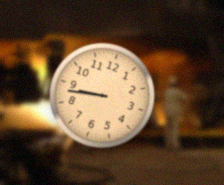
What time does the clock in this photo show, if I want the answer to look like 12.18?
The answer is 8.43
